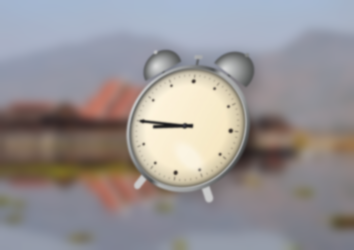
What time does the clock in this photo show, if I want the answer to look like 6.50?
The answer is 8.45
